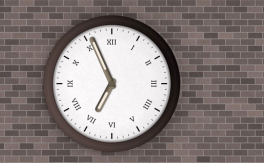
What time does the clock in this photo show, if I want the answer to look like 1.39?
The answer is 6.56
